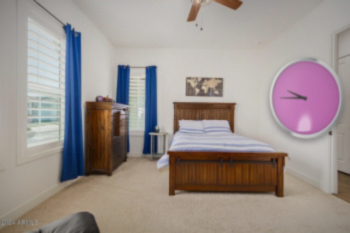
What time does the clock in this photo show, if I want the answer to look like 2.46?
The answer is 9.45
